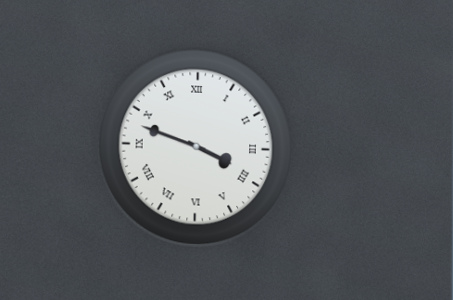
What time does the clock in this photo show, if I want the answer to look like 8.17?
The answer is 3.48
